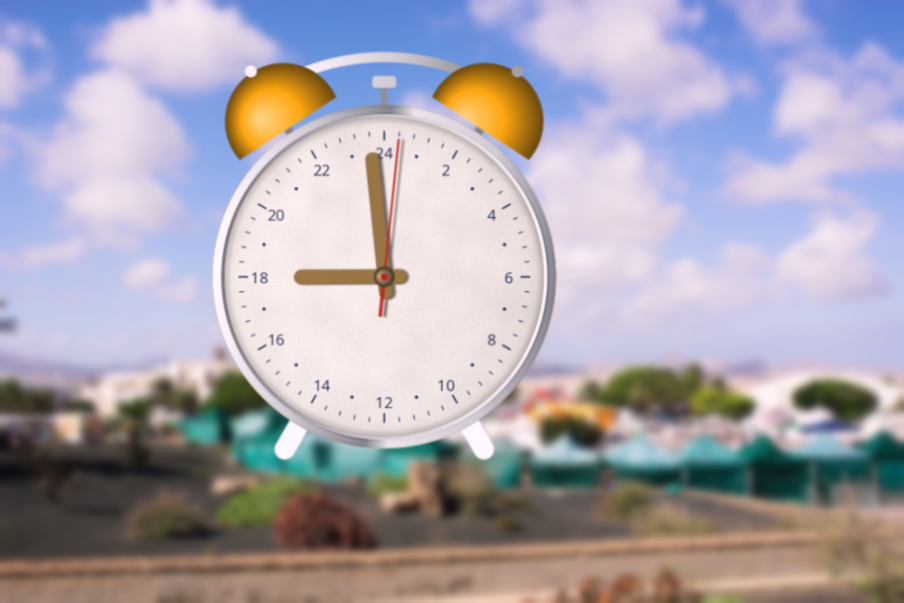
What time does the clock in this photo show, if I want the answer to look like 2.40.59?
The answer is 17.59.01
